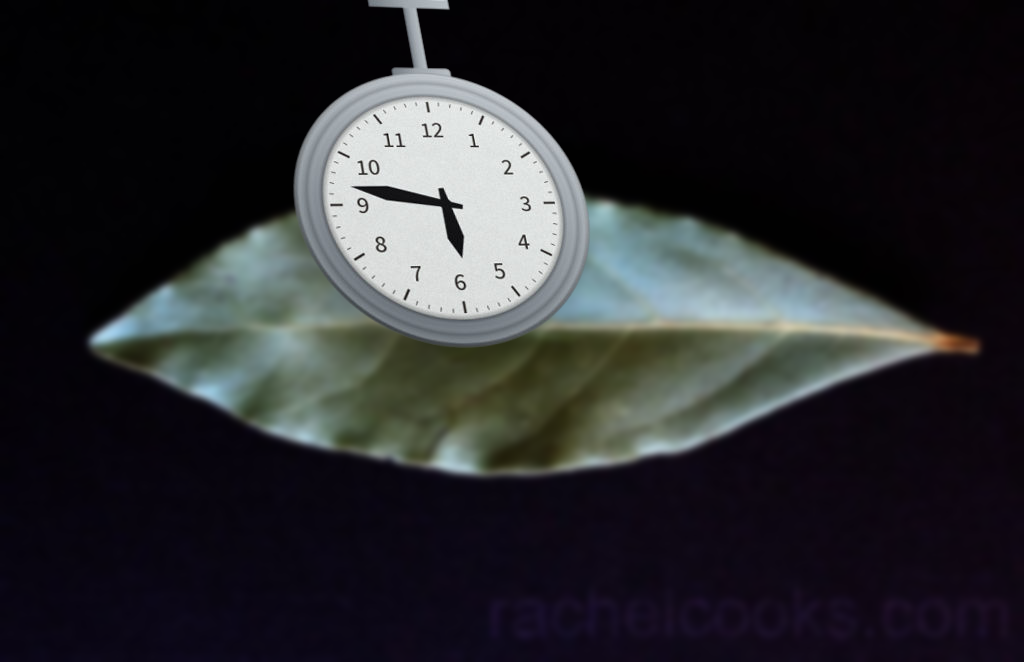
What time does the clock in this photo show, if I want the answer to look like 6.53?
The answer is 5.47
